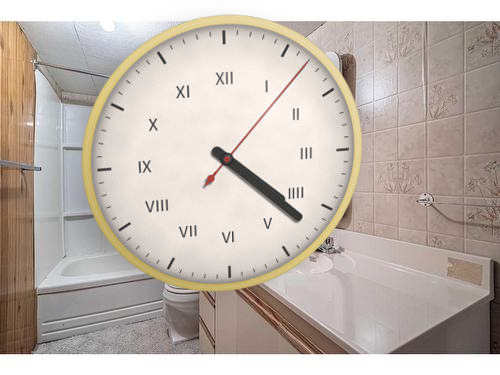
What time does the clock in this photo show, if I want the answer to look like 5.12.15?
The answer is 4.22.07
